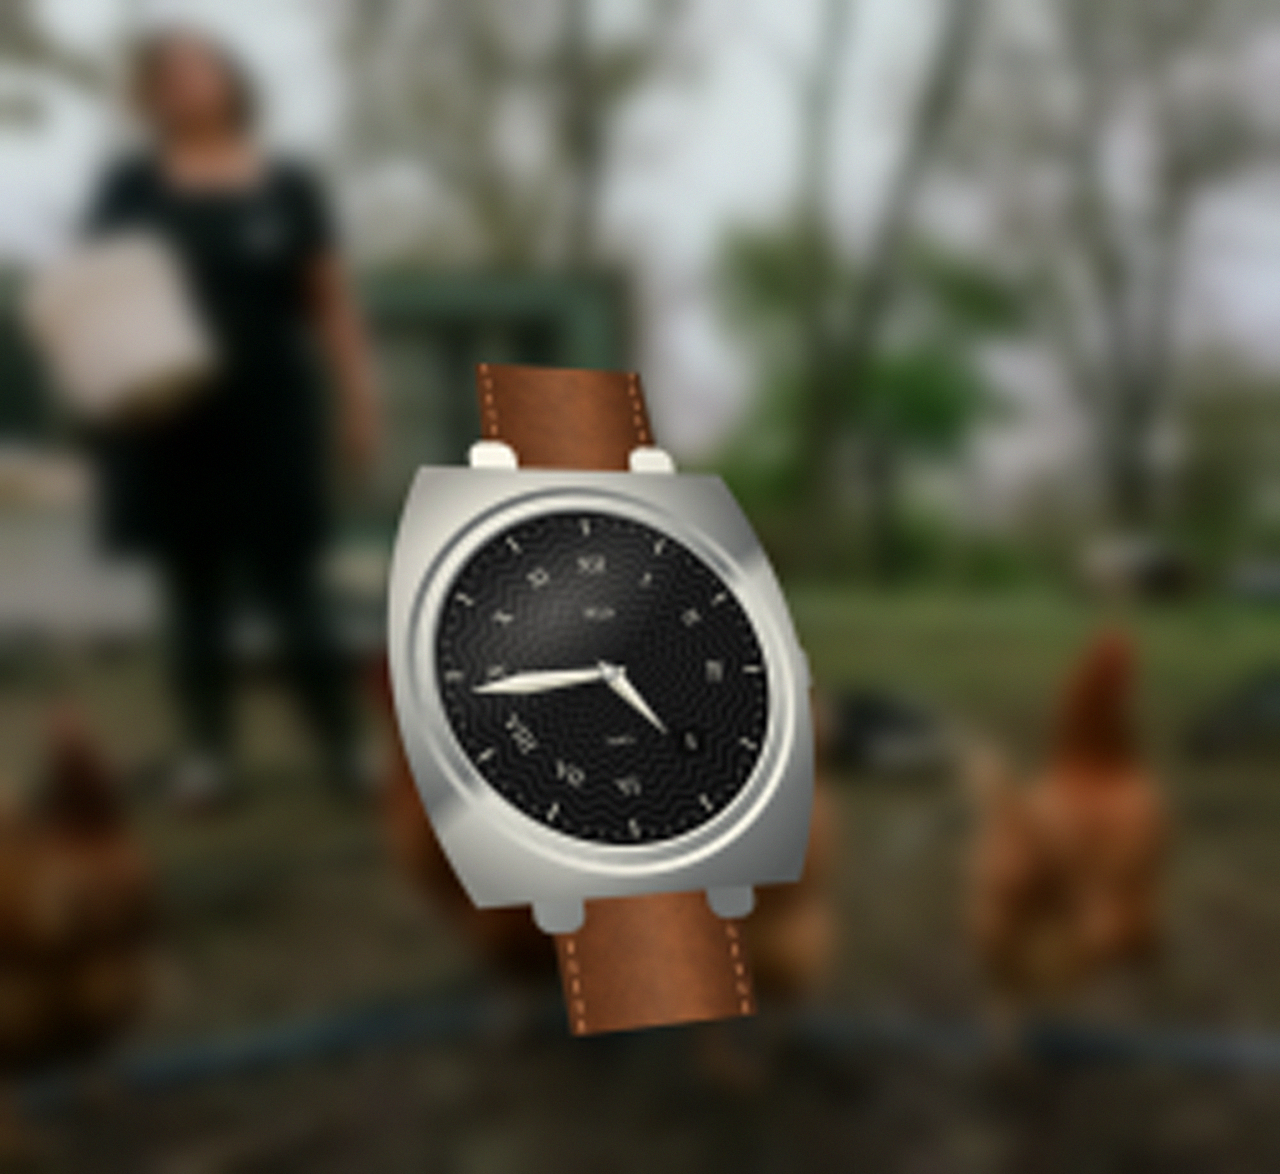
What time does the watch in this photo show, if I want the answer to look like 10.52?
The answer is 4.44
